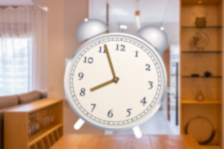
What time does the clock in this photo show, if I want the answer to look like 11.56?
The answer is 7.56
